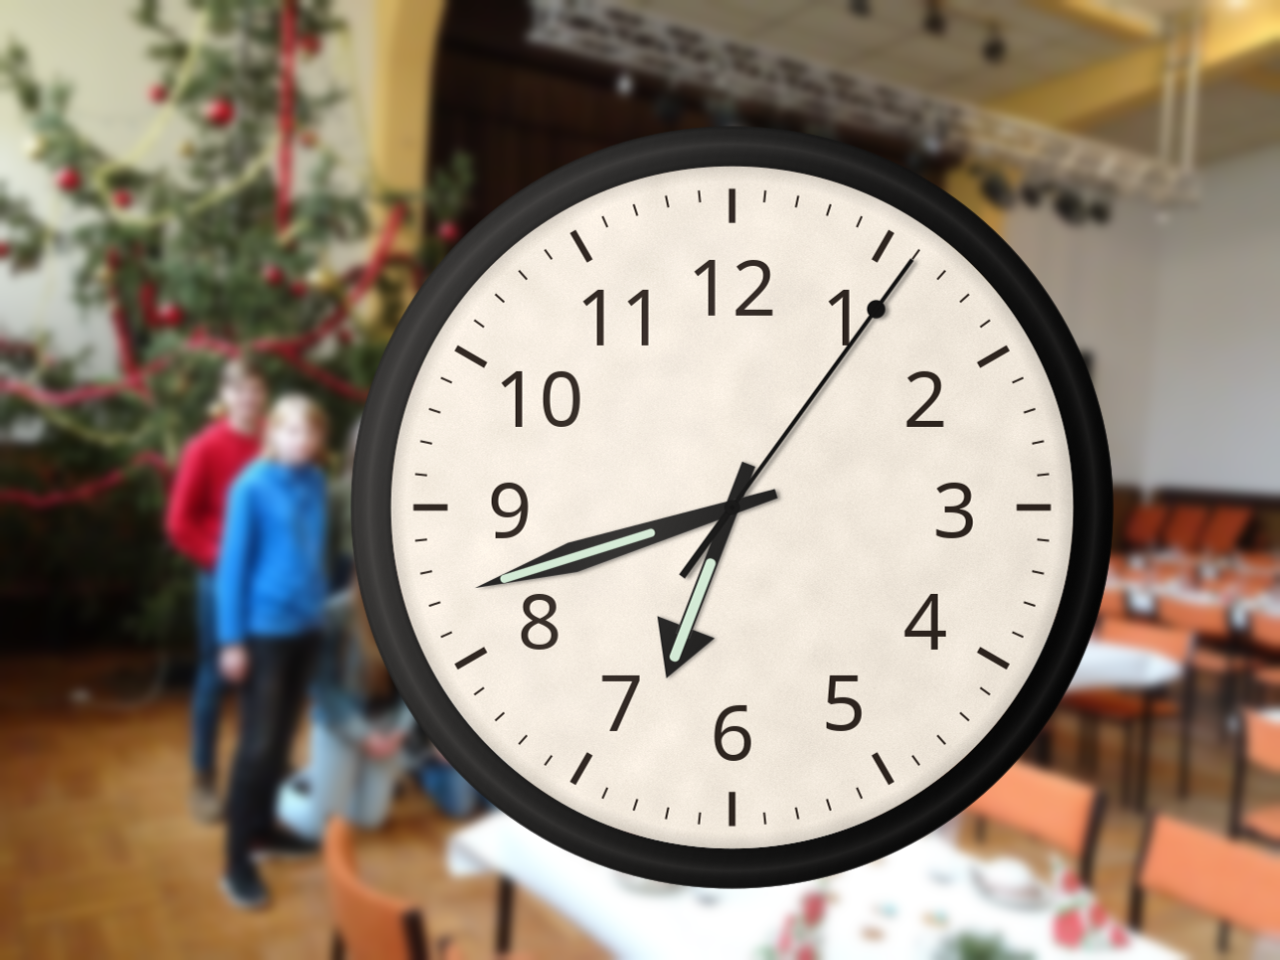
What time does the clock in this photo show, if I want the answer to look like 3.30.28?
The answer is 6.42.06
